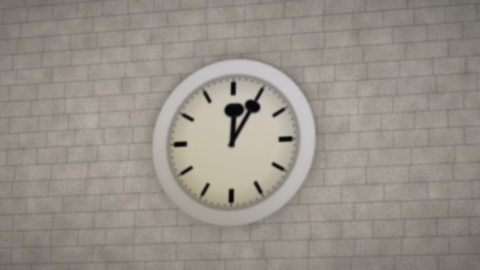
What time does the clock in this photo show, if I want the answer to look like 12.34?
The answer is 12.05
